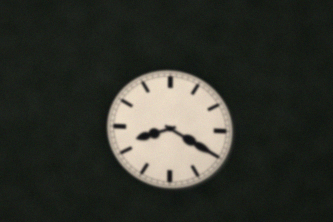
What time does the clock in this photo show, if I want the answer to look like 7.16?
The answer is 8.20
